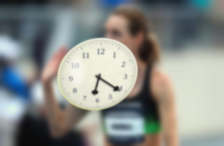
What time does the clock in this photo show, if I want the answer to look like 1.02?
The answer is 6.21
